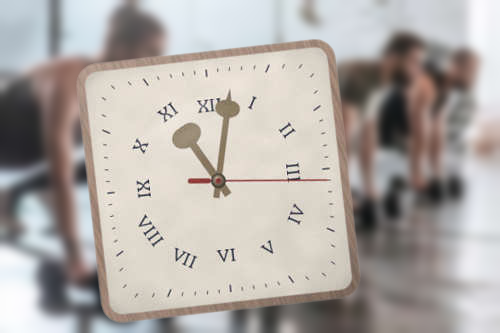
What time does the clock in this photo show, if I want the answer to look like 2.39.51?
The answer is 11.02.16
